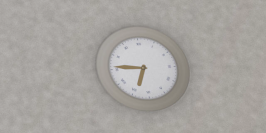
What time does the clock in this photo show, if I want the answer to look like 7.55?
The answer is 6.46
